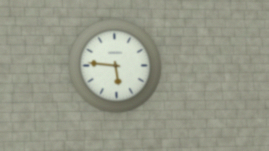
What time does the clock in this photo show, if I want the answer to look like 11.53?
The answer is 5.46
